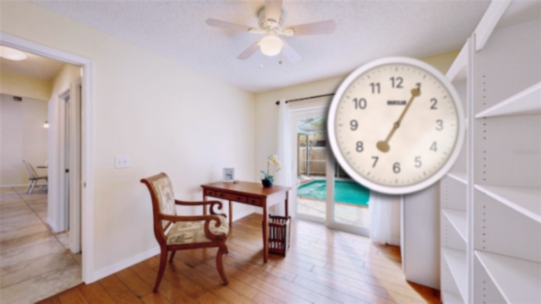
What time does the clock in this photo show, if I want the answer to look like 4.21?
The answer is 7.05
